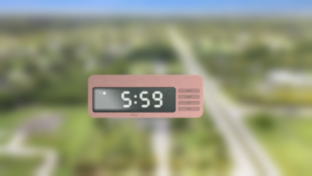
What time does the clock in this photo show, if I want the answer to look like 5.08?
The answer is 5.59
